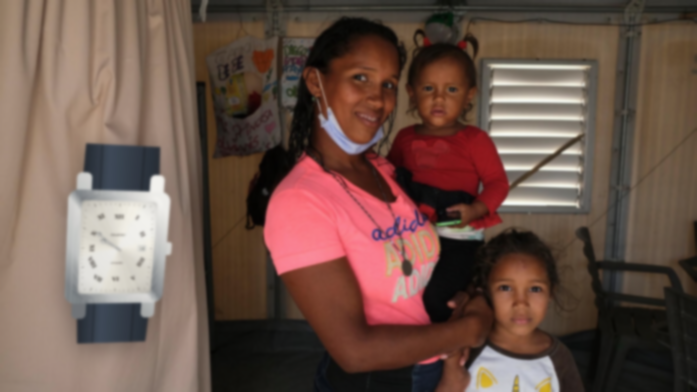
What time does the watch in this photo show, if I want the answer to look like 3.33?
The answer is 9.51
